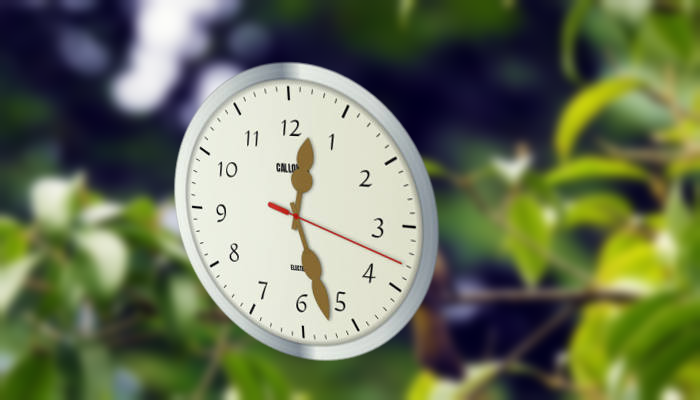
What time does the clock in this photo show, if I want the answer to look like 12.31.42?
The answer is 12.27.18
